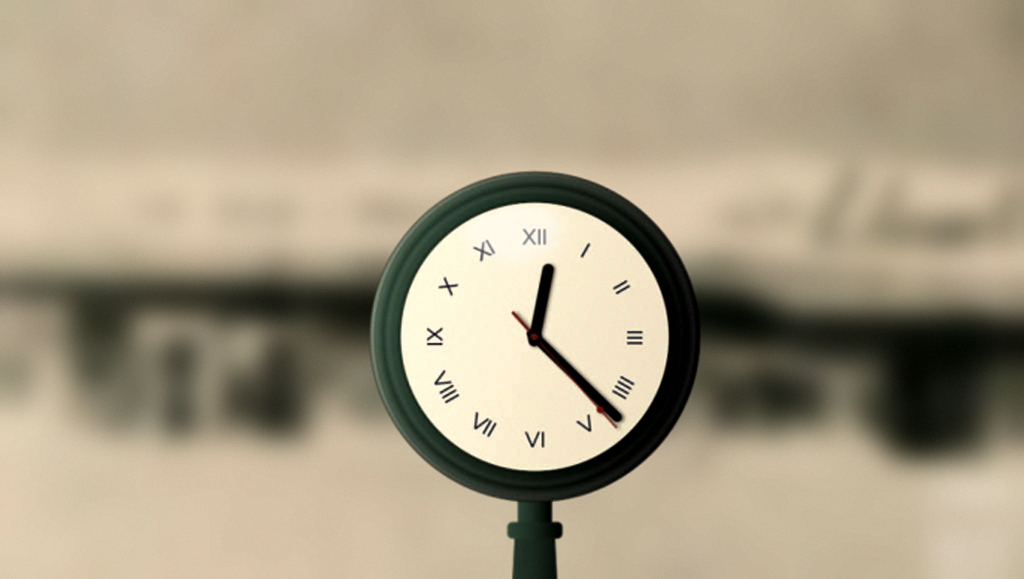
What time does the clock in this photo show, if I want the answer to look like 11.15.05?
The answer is 12.22.23
